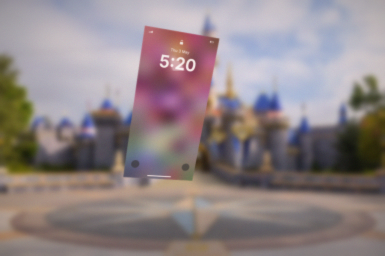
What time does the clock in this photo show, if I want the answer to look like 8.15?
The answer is 5.20
